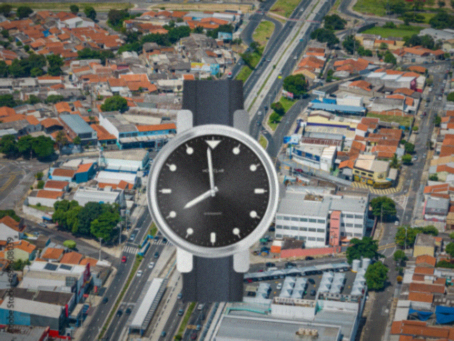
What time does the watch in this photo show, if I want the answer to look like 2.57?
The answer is 7.59
